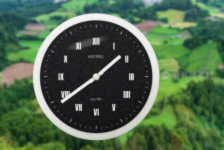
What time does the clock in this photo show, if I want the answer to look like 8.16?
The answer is 1.39
